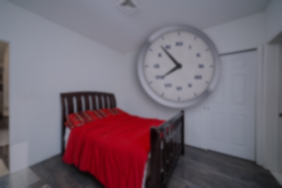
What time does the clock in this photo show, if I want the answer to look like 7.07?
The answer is 7.53
